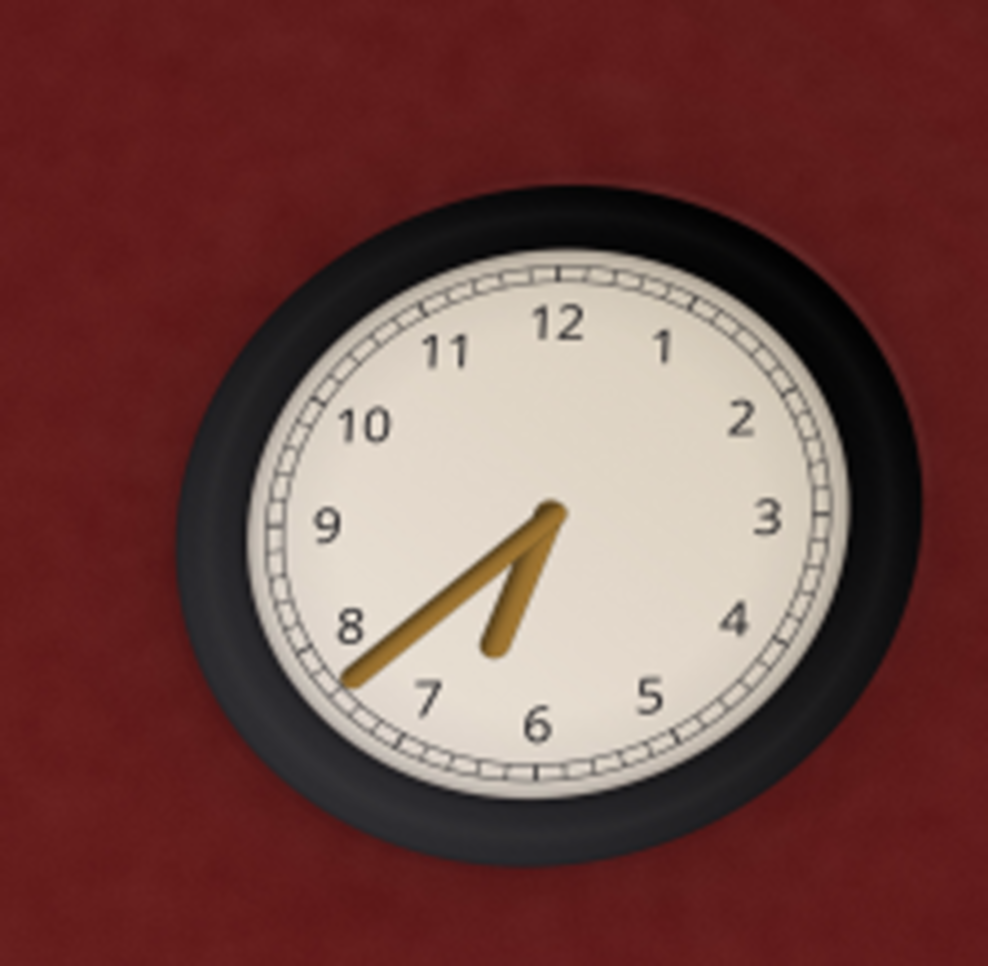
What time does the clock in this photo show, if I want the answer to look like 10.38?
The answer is 6.38
